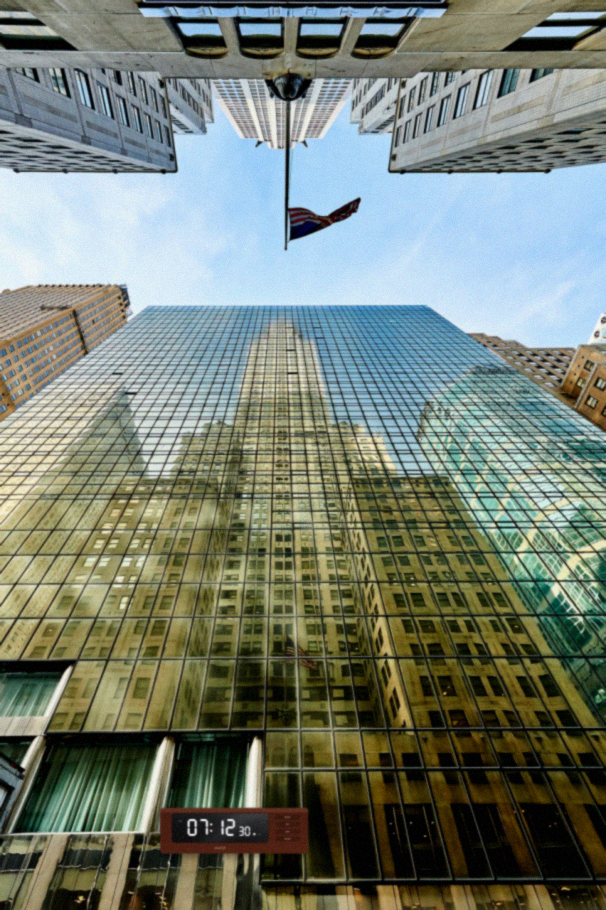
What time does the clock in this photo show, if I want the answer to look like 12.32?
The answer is 7.12
